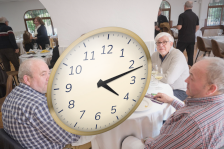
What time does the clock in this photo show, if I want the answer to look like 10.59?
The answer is 4.12
